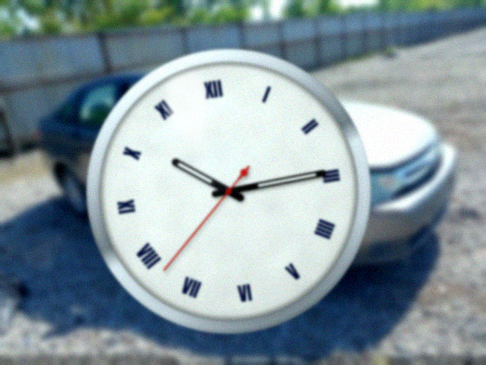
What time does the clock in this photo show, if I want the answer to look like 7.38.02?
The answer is 10.14.38
